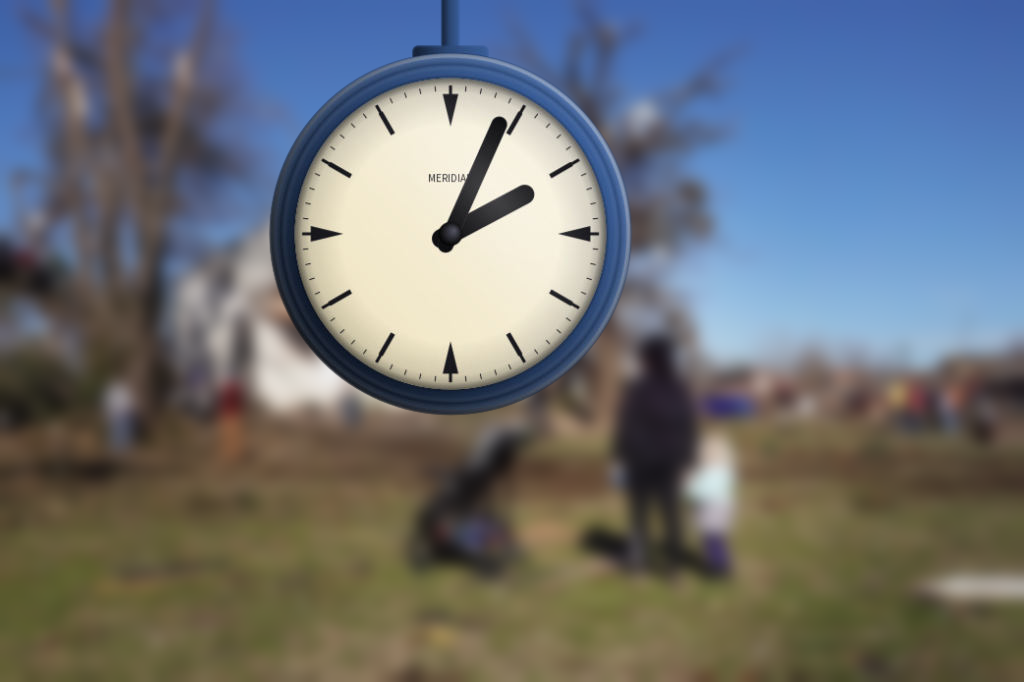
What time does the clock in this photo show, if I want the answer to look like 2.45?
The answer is 2.04
